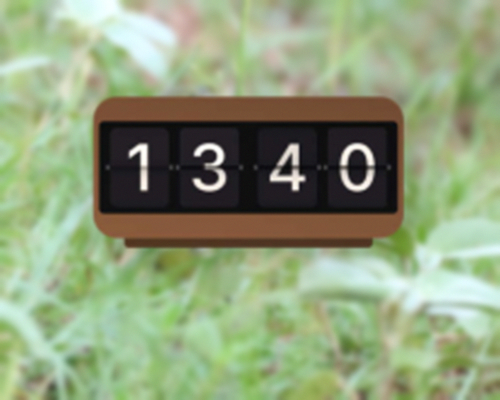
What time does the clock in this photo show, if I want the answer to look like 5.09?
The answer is 13.40
